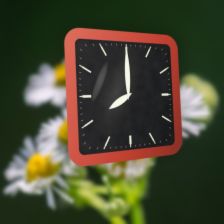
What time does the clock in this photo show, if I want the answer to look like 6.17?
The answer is 8.00
